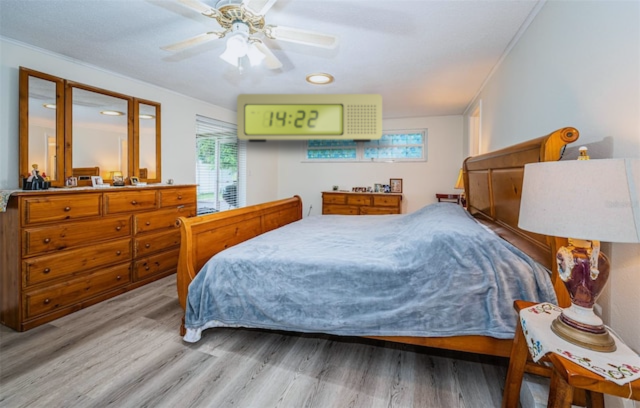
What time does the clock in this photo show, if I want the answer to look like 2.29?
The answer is 14.22
